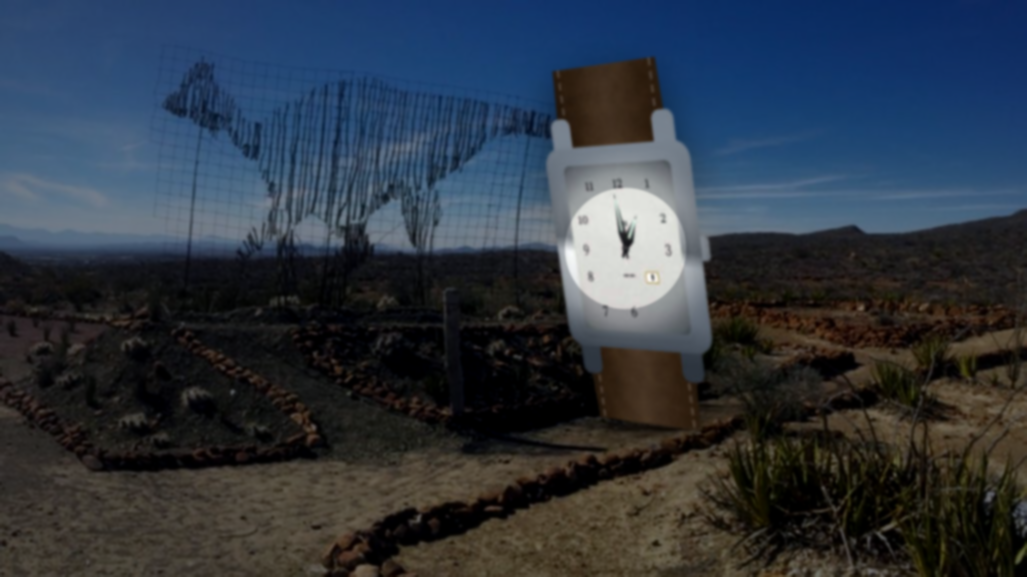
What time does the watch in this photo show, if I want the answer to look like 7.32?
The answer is 12.59
